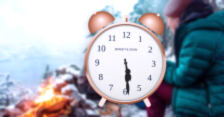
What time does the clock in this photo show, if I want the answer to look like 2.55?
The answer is 5.29
